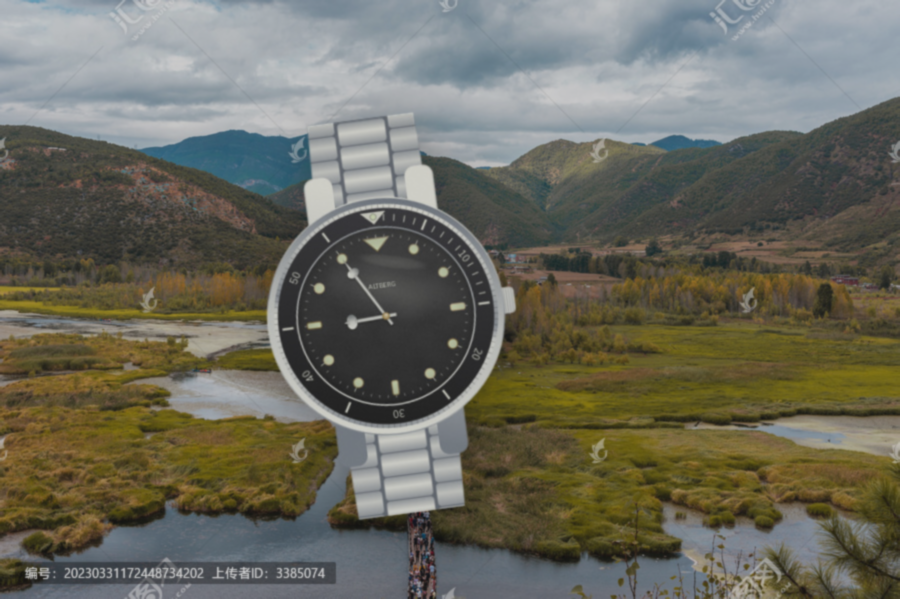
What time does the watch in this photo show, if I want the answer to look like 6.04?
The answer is 8.55
